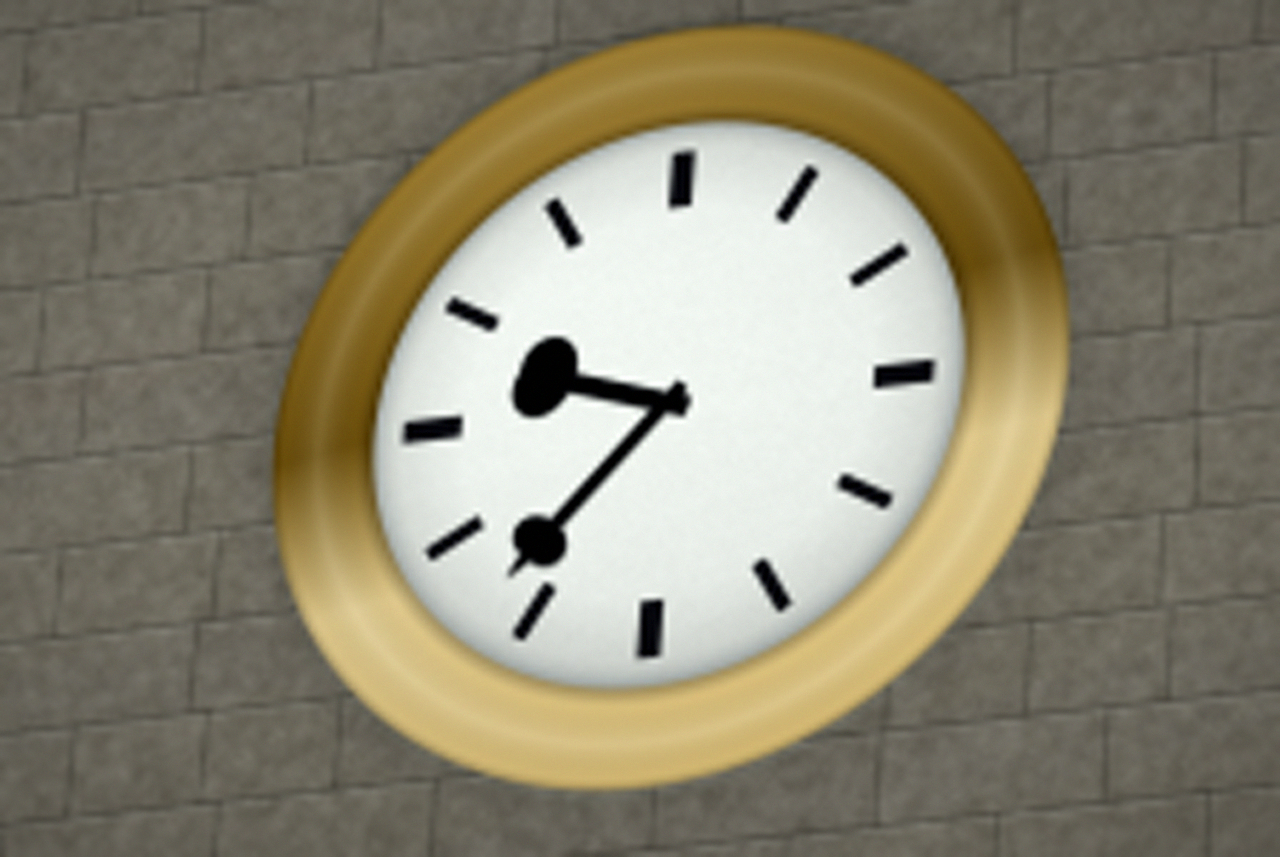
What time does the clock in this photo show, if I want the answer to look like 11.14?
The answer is 9.37
